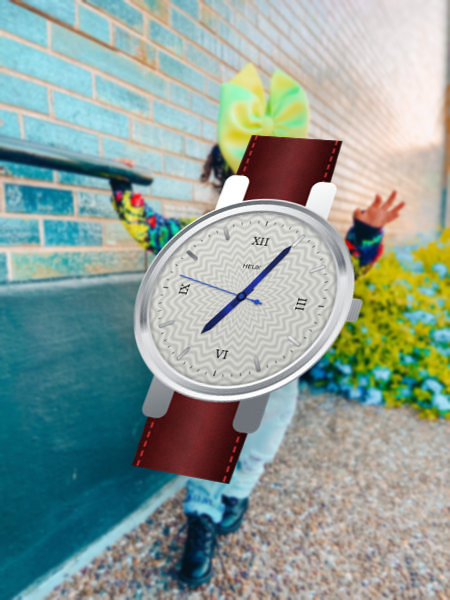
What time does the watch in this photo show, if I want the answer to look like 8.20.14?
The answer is 7.04.47
